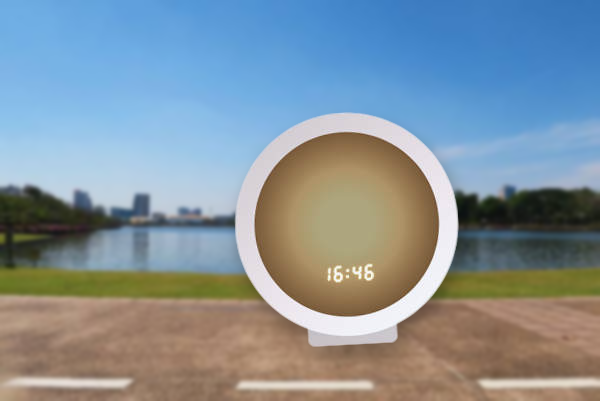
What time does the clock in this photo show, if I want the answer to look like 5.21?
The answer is 16.46
